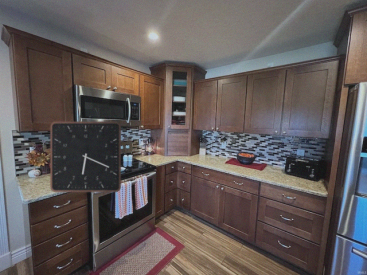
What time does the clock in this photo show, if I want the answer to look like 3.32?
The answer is 6.19
